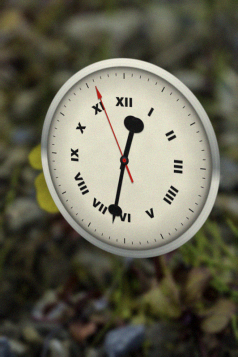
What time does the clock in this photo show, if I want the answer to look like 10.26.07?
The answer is 12.31.56
